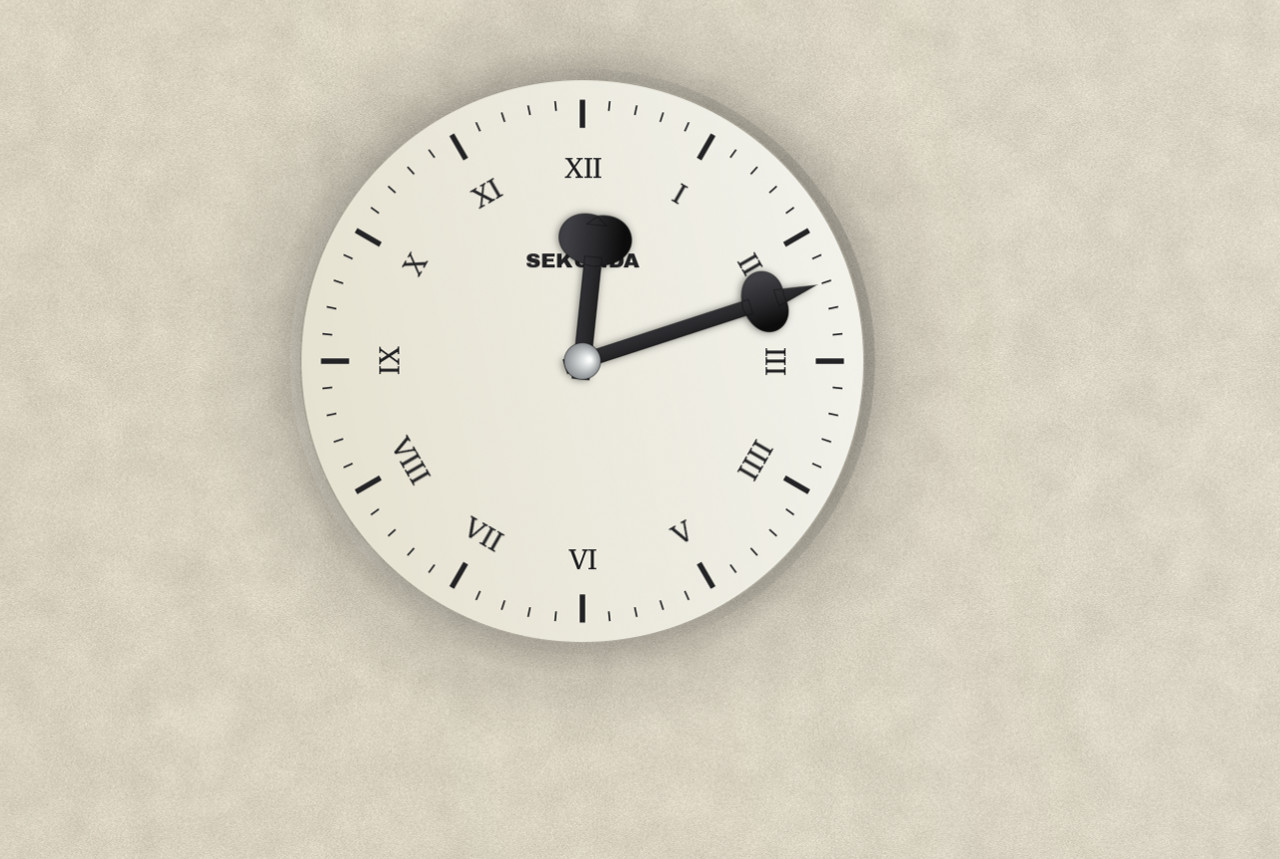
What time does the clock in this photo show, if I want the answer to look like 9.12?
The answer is 12.12
